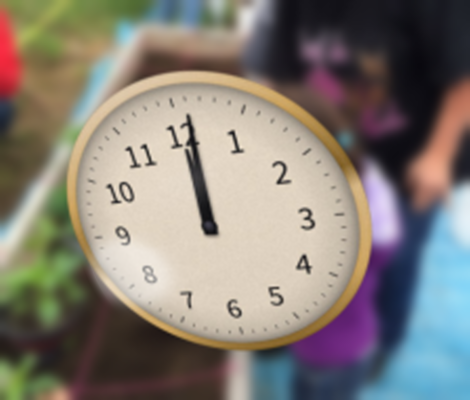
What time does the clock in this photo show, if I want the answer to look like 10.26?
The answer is 12.01
